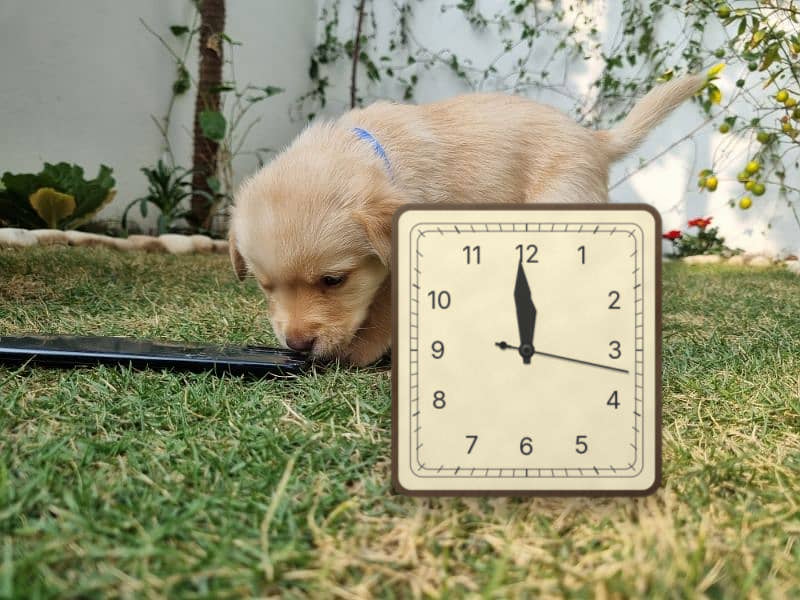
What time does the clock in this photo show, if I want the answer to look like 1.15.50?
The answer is 11.59.17
